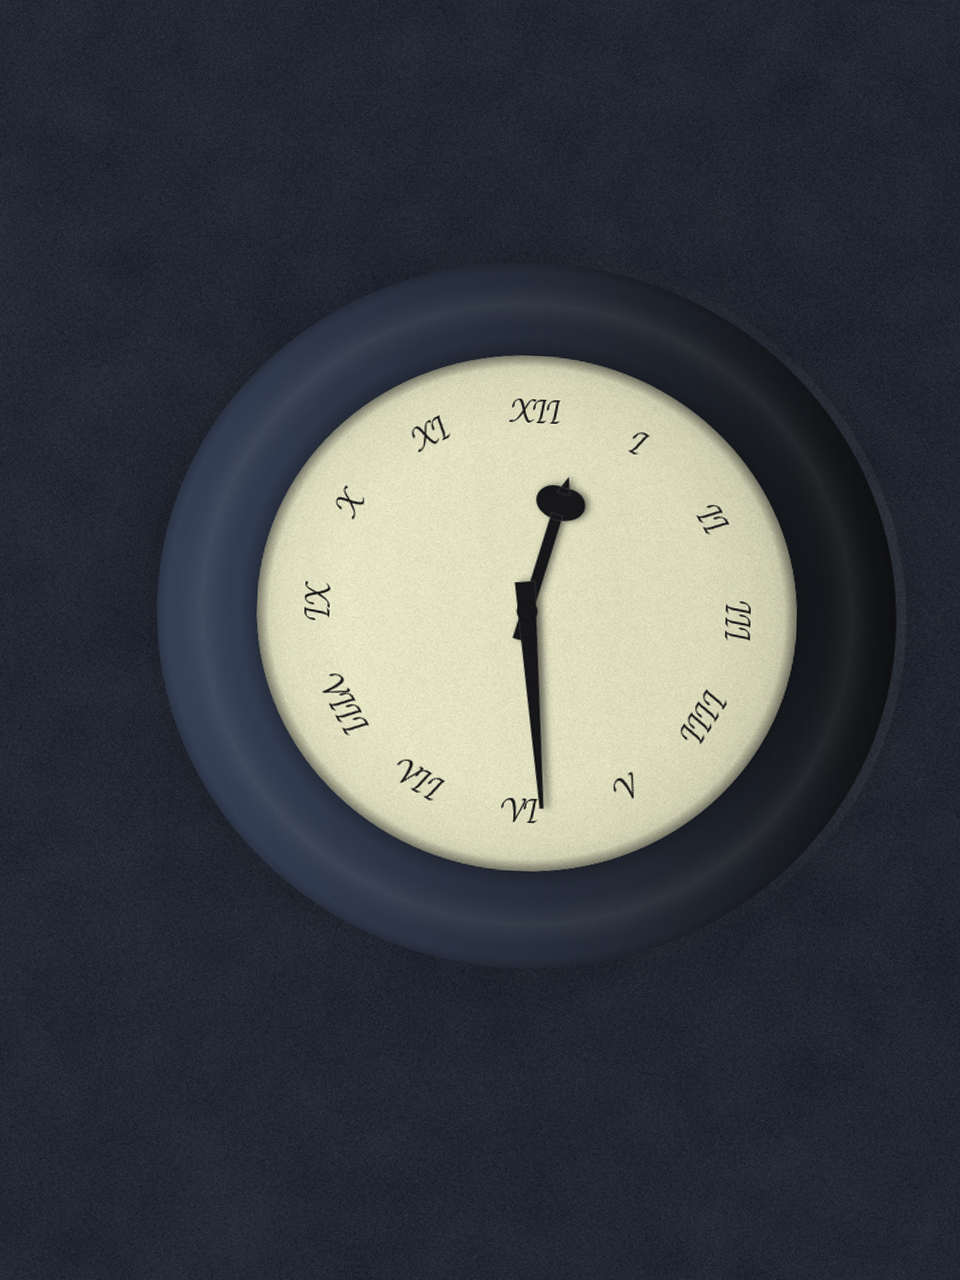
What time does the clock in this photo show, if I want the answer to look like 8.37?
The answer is 12.29
